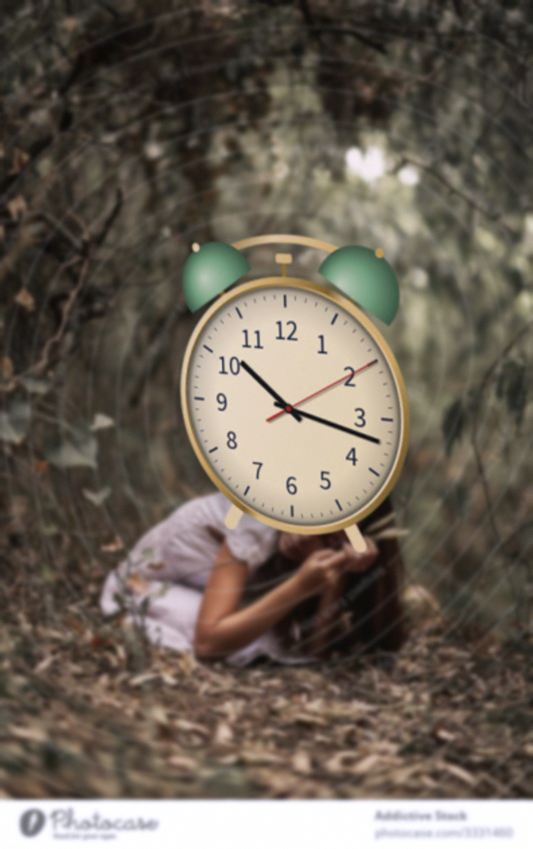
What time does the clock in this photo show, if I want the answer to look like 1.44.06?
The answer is 10.17.10
